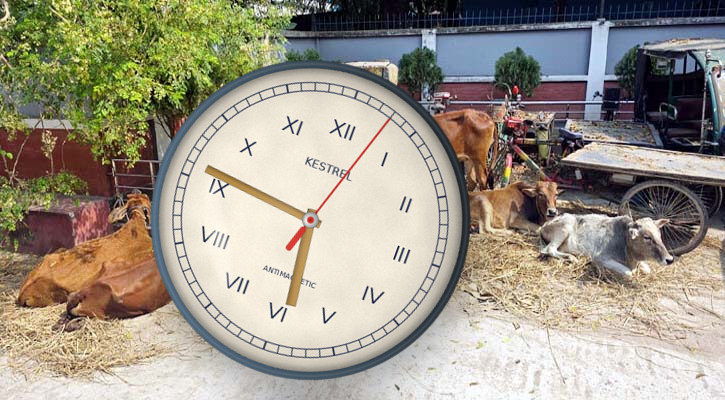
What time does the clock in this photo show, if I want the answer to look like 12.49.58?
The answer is 5.46.03
